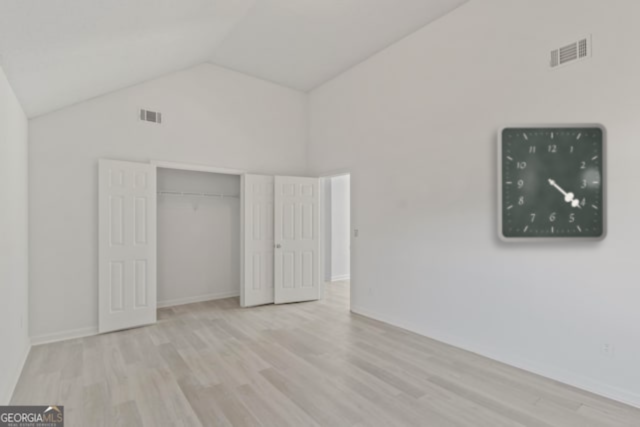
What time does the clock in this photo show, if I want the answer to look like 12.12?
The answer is 4.22
